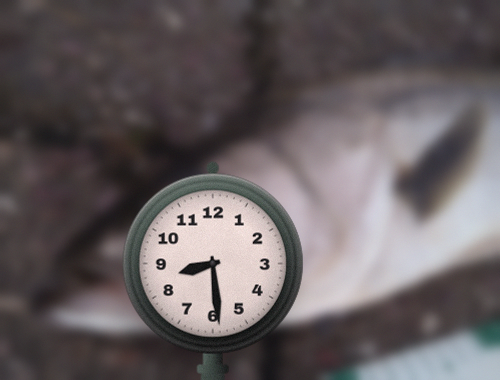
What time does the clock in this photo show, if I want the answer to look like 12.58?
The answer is 8.29
